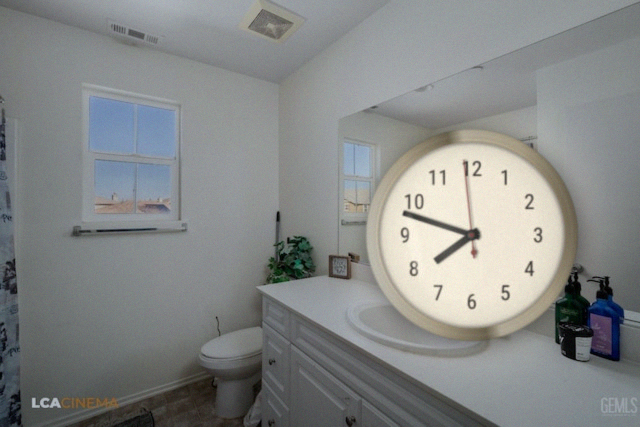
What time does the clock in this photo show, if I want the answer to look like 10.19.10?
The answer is 7.47.59
